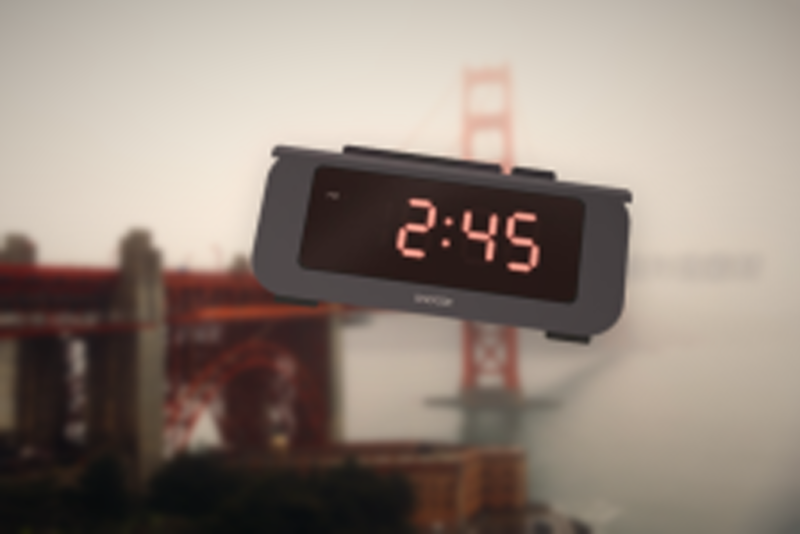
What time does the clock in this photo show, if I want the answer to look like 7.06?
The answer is 2.45
